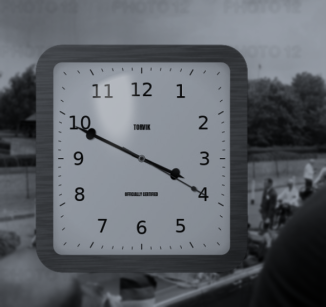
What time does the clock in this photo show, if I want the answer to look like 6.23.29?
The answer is 3.49.20
